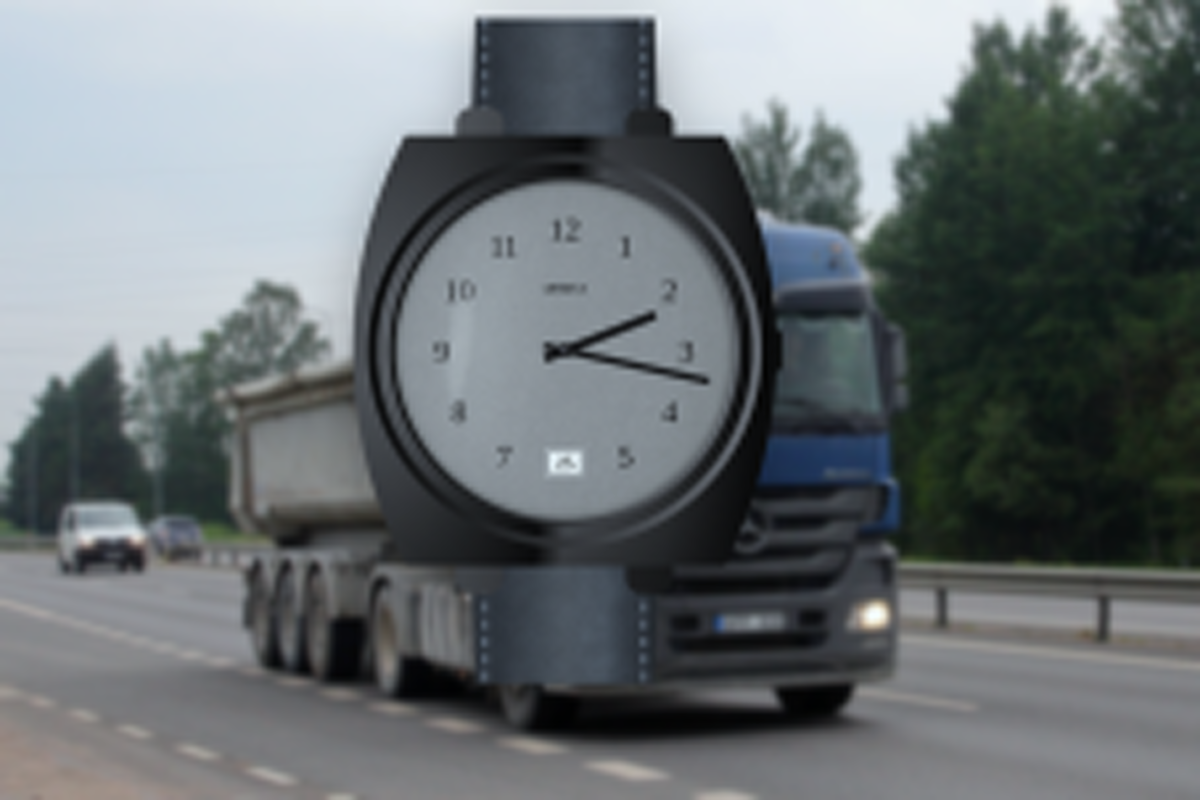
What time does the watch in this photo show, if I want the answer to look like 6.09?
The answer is 2.17
